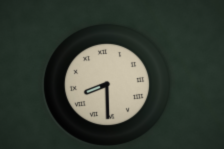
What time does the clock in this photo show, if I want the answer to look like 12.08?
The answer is 8.31
